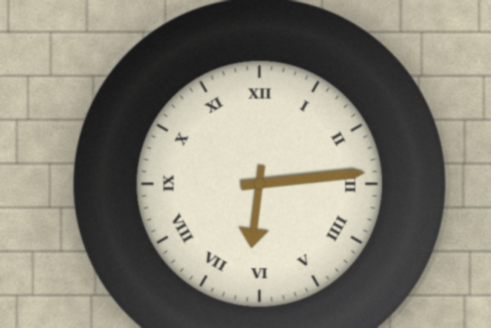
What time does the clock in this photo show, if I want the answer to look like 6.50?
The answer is 6.14
